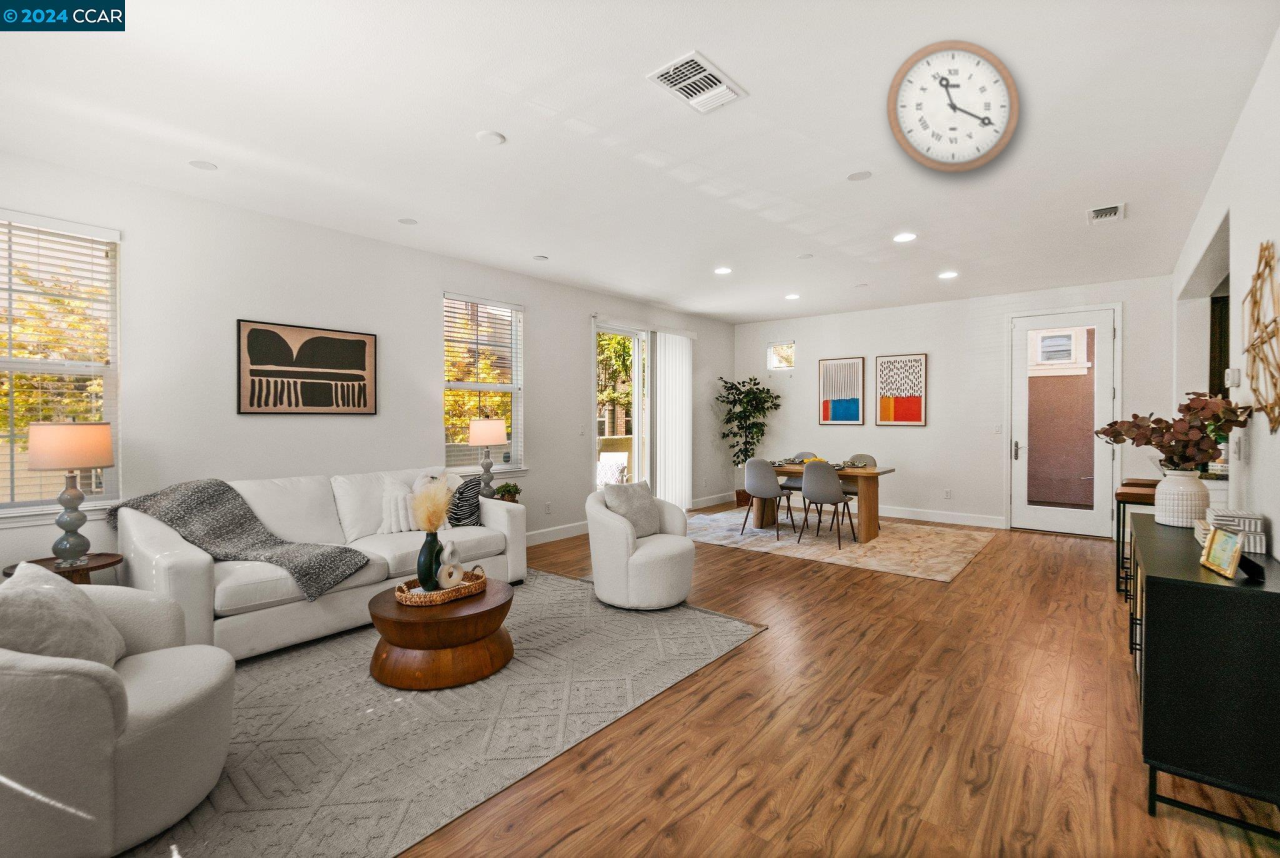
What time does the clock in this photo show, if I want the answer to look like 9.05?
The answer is 11.19
